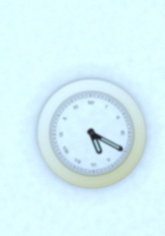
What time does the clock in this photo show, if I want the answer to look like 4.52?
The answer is 5.20
